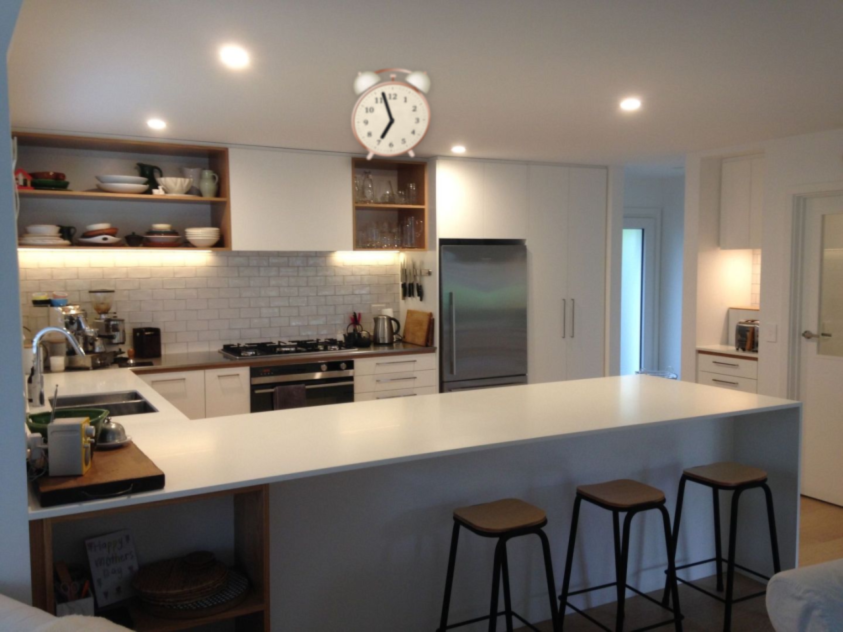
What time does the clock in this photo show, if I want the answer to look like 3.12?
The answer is 6.57
